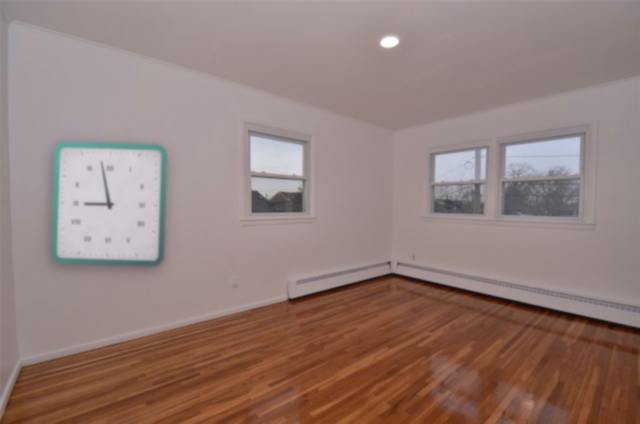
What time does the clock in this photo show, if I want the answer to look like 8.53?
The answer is 8.58
